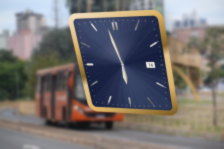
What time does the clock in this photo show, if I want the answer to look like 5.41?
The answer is 5.58
